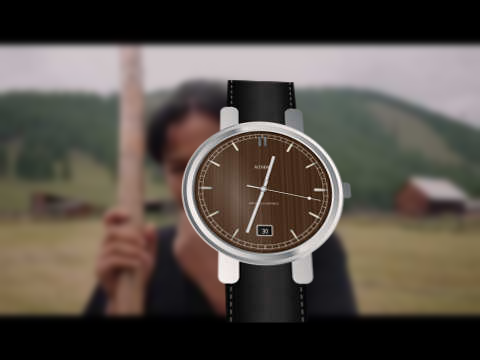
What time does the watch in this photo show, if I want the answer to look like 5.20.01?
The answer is 12.33.17
